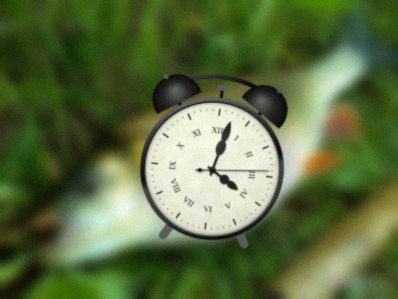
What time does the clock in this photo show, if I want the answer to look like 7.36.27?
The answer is 4.02.14
